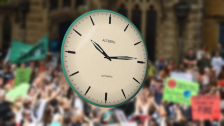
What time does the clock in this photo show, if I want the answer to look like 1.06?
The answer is 10.14
